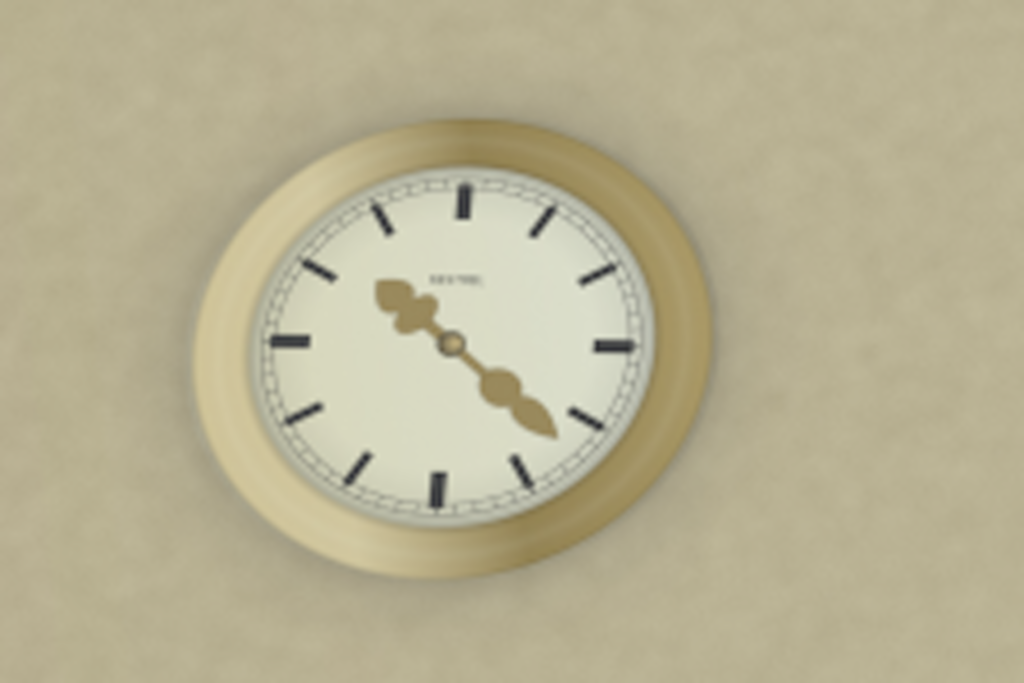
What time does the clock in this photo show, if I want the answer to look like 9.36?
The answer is 10.22
